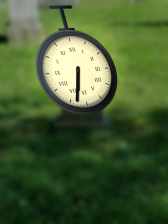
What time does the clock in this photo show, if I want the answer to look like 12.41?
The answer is 6.33
